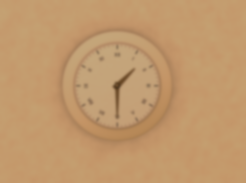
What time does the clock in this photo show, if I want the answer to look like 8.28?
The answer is 1.30
